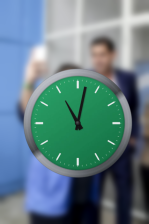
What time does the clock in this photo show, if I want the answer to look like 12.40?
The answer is 11.02
